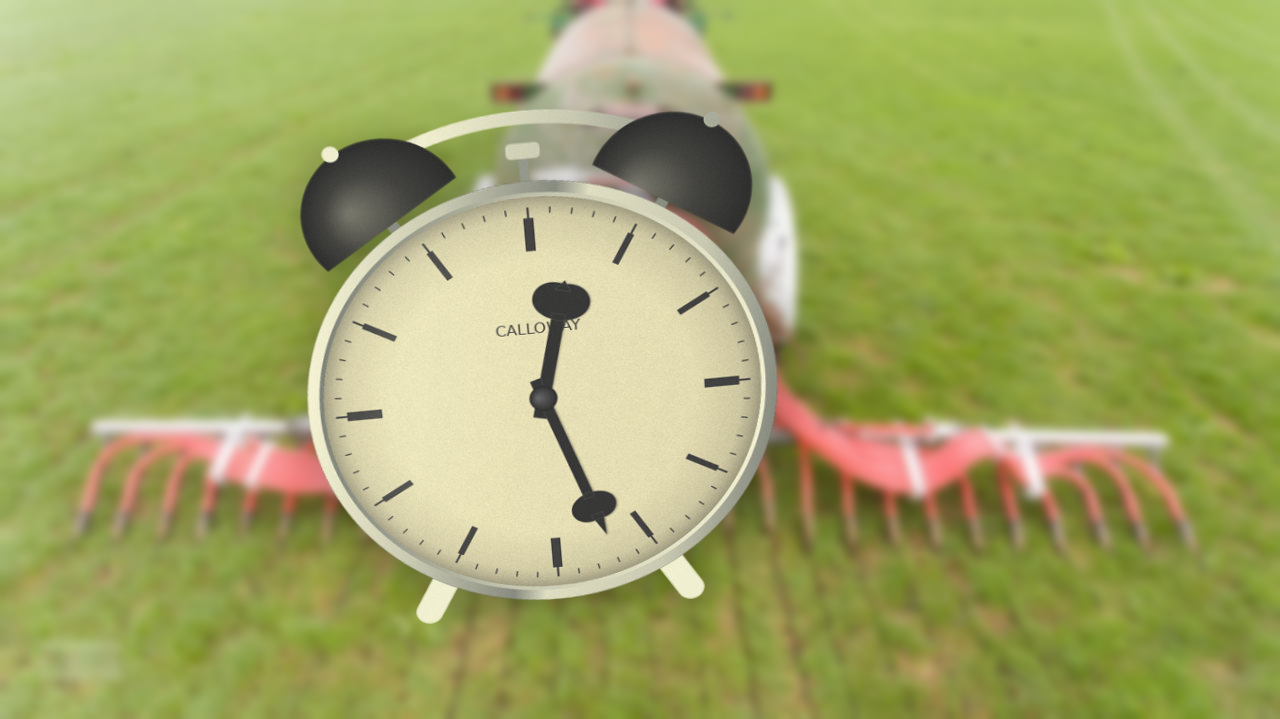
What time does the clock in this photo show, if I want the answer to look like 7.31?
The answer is 12.27
